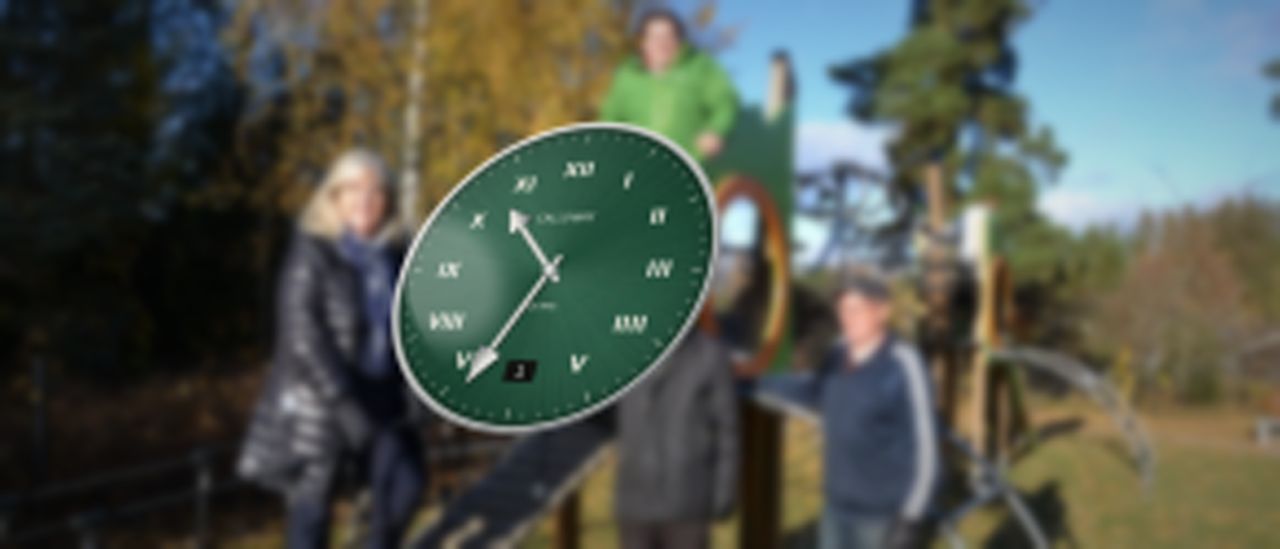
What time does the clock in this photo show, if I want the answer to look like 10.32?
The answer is 10.34
